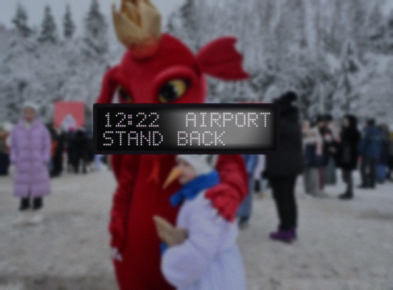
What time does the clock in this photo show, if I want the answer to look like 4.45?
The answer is 12.22
